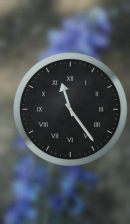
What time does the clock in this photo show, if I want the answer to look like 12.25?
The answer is 11.24
